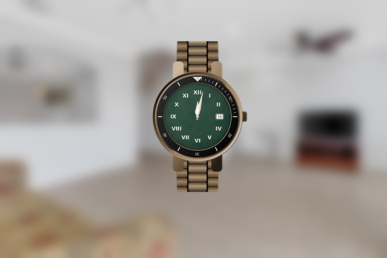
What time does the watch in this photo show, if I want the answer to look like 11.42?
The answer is 12.02
